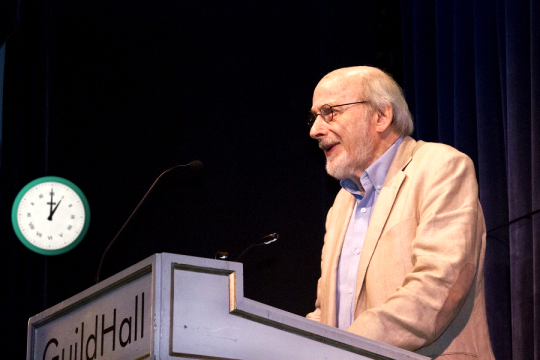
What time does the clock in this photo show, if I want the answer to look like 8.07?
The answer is 1.00
